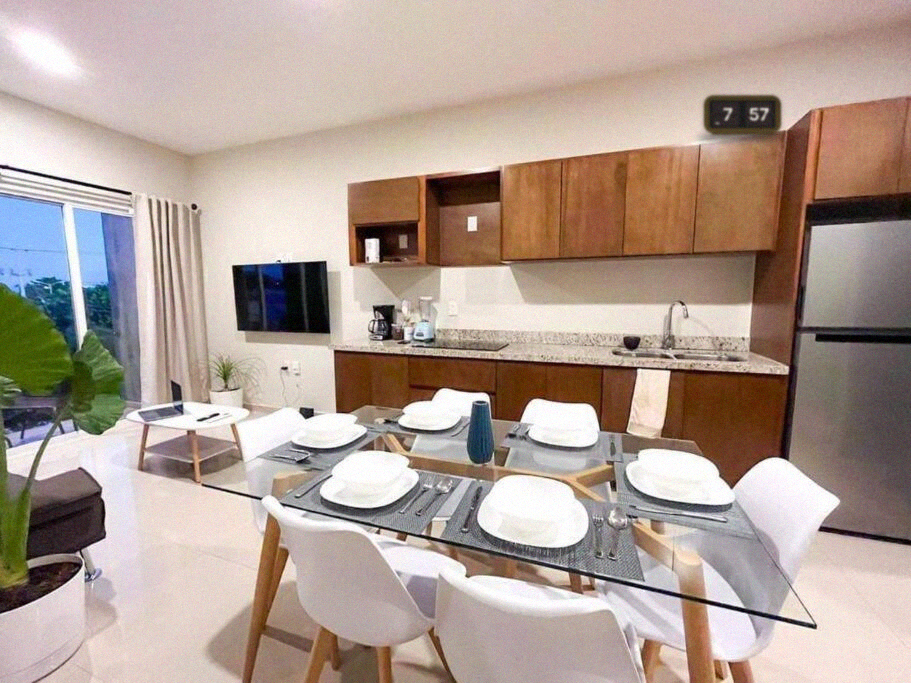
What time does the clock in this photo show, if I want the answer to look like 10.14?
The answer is 7.57
